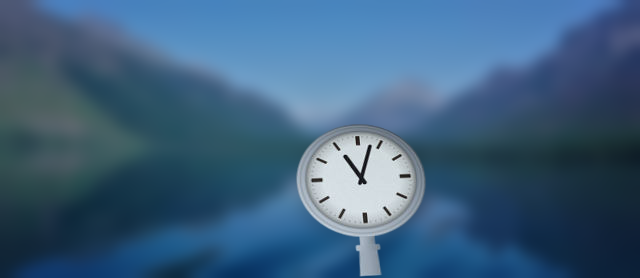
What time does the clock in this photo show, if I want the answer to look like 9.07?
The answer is 11.03
